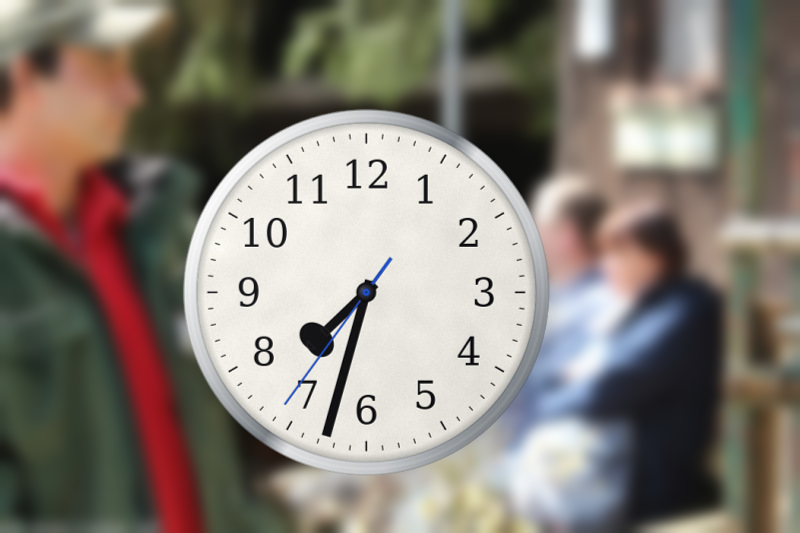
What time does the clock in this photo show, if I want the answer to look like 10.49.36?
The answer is 7.32.36
